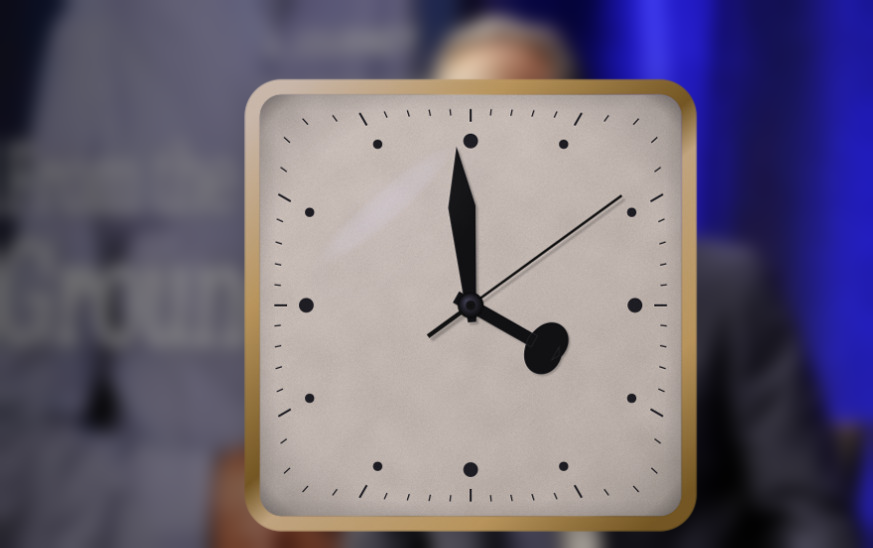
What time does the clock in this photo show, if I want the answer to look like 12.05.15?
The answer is 3.59.09
